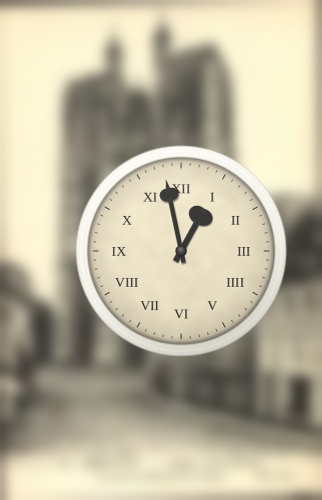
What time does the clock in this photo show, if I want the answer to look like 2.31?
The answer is 12.58
